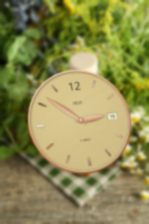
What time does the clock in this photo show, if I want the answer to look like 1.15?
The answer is 2.52
